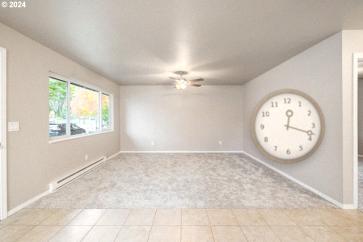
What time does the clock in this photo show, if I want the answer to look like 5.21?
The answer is 12.18
